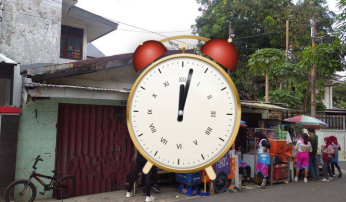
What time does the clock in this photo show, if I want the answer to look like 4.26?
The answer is 12.02
